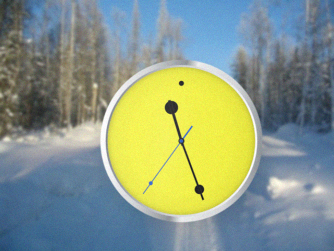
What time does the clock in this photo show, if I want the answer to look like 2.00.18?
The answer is 11.26.36
